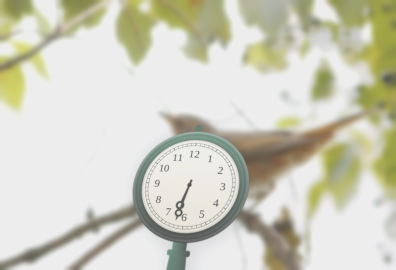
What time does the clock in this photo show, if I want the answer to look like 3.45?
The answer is 6.32
